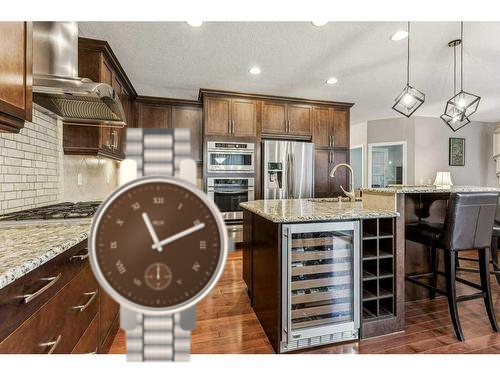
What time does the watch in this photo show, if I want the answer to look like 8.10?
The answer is 11.11
